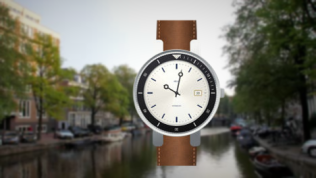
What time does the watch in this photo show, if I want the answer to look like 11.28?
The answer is 10.02
